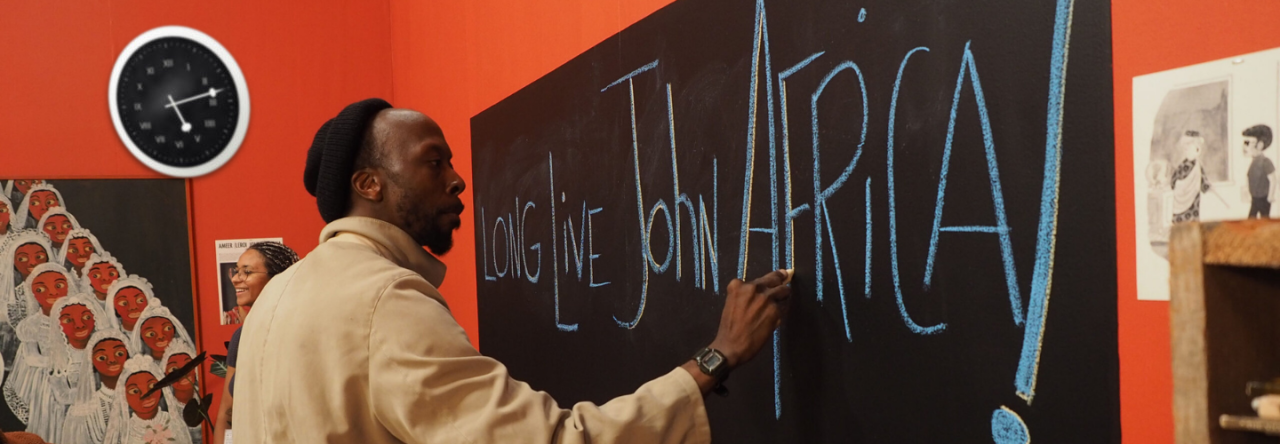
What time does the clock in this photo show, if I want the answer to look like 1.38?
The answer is 5.13
